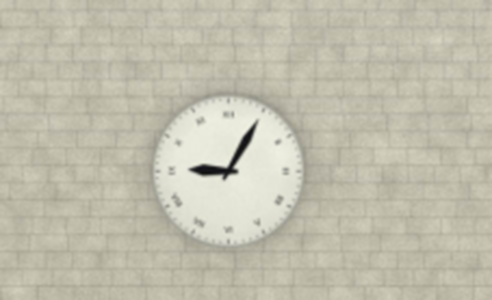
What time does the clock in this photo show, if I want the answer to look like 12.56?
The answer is 9.05
